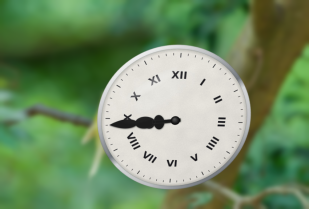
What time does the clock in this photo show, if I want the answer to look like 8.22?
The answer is 8.44
